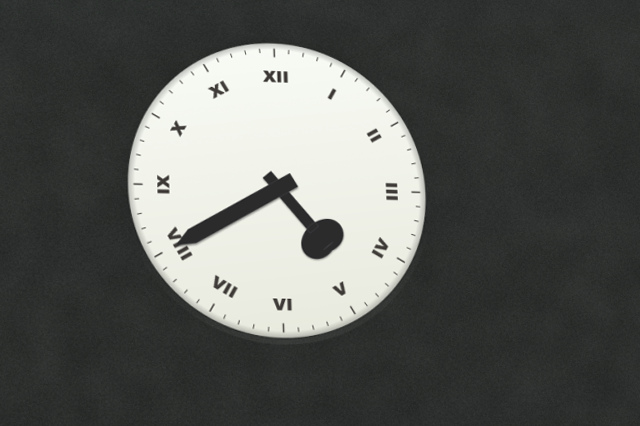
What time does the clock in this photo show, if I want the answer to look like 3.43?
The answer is 4.40
